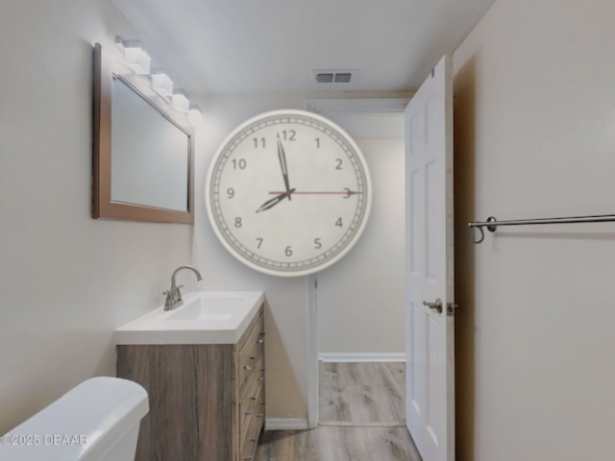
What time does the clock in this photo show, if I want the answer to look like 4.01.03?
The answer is 7.58.15
